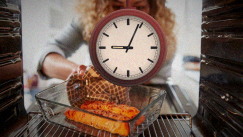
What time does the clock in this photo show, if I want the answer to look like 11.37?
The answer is 9.04
